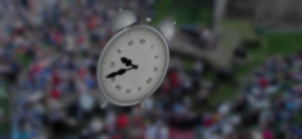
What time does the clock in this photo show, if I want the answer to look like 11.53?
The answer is 9.41
